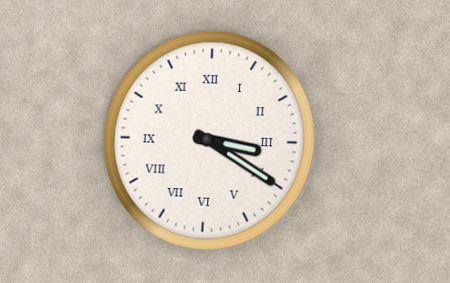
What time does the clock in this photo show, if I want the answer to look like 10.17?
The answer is 3.20
